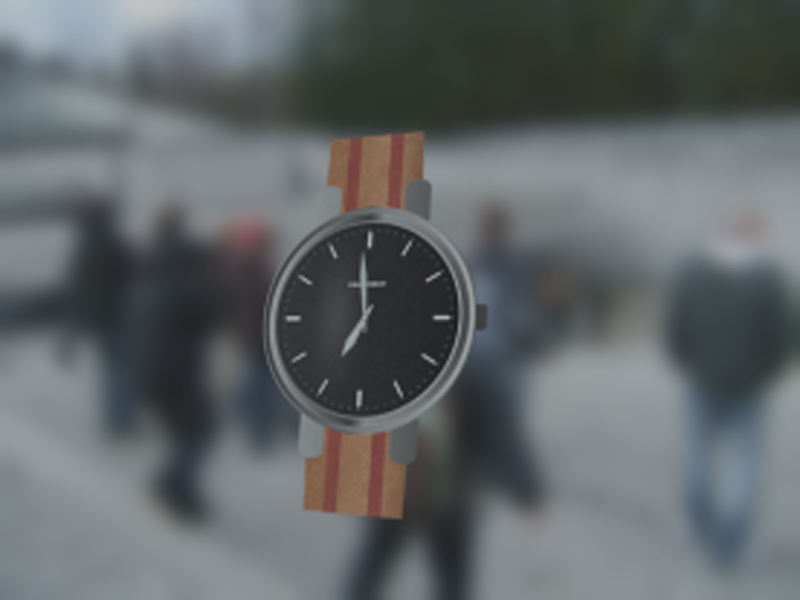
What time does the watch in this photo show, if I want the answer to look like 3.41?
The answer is 6.59
